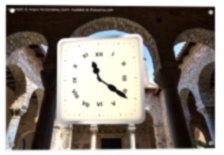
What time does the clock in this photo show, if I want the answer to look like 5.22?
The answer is 11.21
